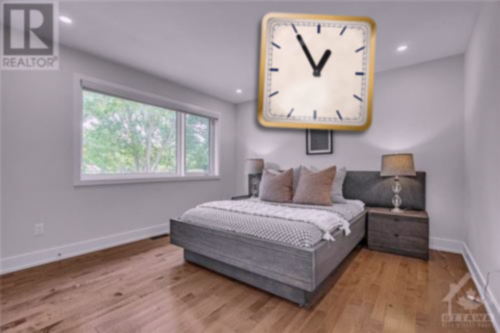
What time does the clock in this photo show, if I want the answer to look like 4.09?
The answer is 12.55
